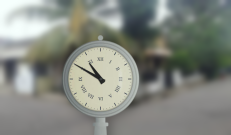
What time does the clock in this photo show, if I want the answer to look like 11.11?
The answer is 10.50
